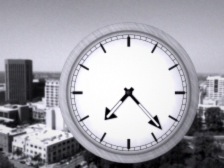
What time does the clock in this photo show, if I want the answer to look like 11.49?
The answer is 7.23
